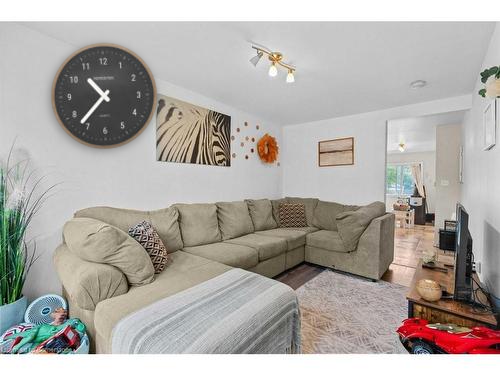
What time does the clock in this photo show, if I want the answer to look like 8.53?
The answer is 10.37
